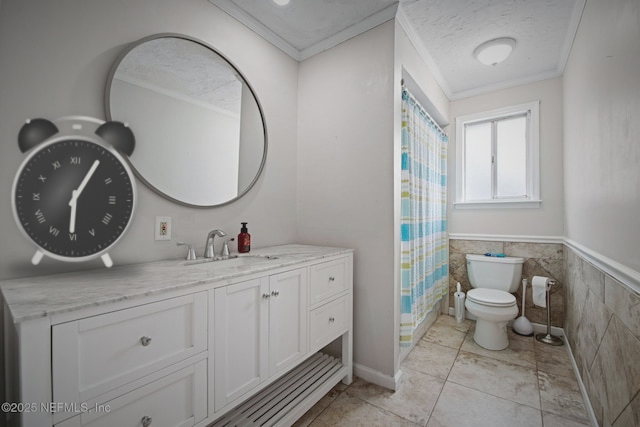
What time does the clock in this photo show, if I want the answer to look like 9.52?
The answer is 6.05
